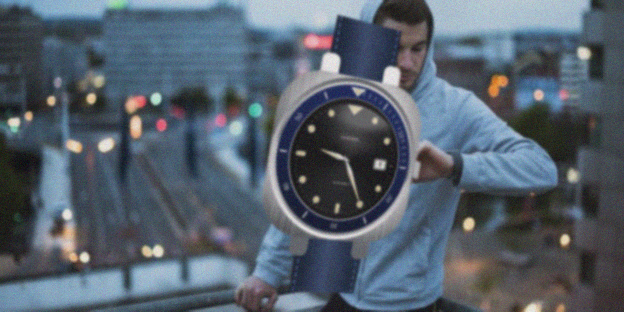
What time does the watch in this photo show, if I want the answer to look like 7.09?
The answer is 9.25
